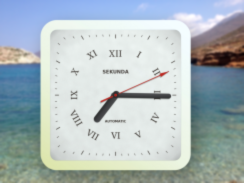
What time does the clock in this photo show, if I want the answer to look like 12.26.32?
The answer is 7.15.11
